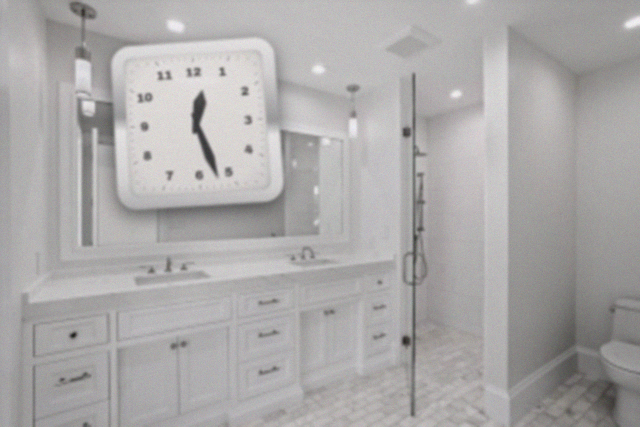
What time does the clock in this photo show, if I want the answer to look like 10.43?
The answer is 12.27
